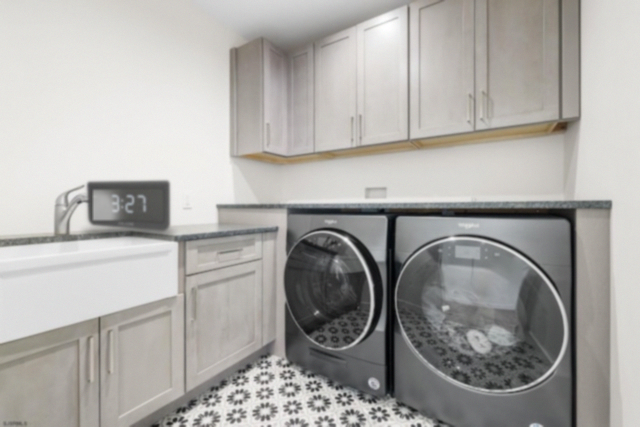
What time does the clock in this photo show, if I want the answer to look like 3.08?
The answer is 3.27
